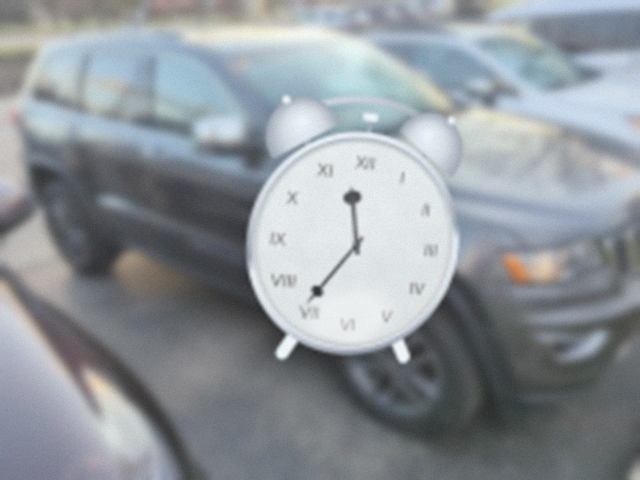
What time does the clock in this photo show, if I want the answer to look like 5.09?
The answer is 11.36
